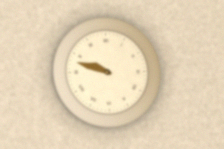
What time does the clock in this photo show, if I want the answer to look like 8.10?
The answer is 9.48
